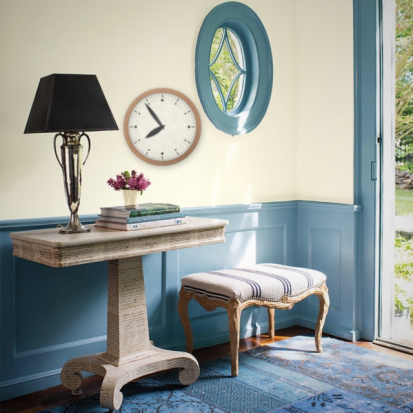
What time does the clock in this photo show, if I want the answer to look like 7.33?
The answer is 7.54
